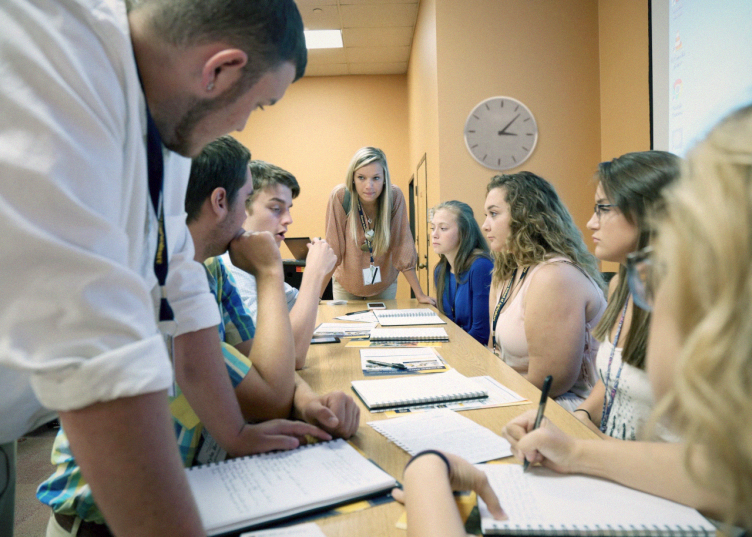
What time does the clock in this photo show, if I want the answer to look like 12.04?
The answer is 3.07
